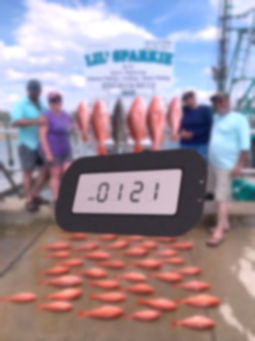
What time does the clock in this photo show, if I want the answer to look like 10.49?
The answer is 1.21
